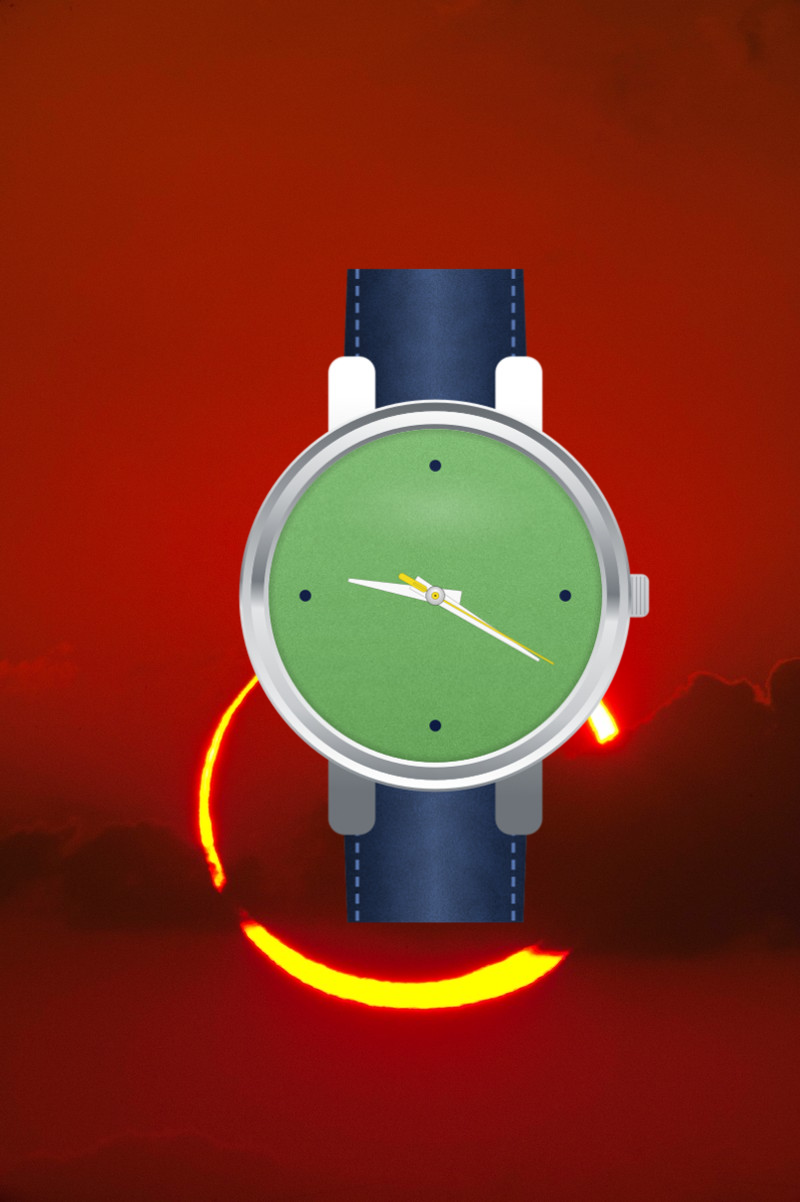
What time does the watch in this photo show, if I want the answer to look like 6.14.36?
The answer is 9.20.20
